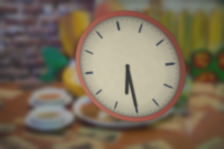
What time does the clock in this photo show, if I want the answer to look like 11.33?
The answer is 6.30
